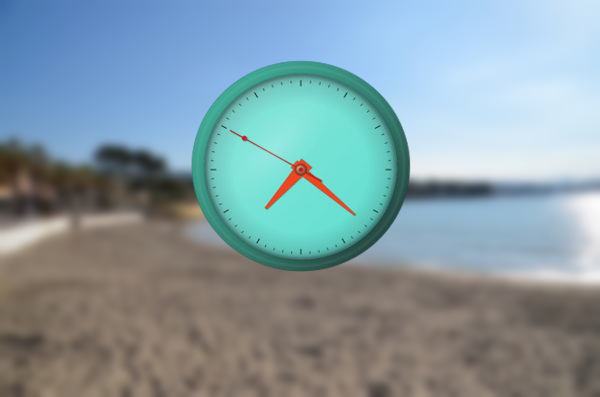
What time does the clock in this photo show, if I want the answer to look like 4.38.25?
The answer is 7.21.50
